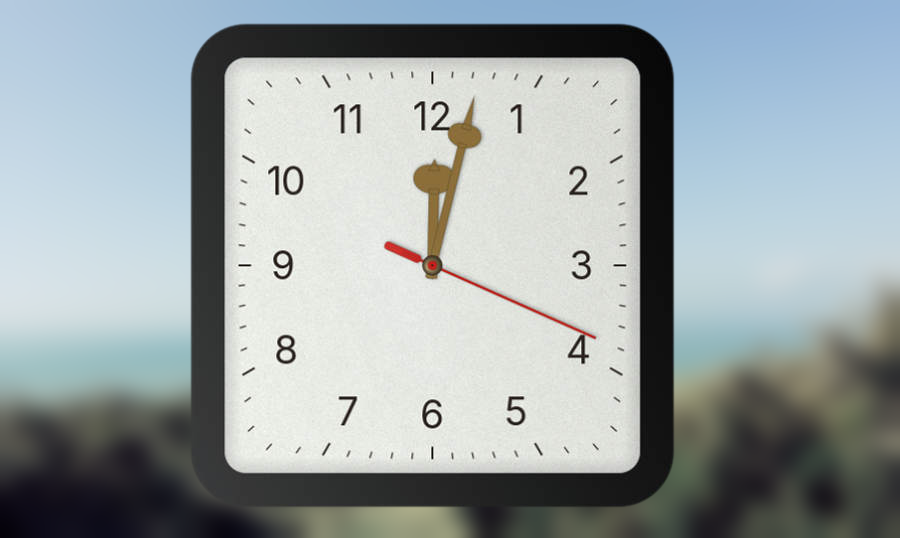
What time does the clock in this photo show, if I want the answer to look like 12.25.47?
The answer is 12.02.19
